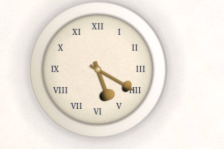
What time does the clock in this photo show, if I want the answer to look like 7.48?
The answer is 5.20
